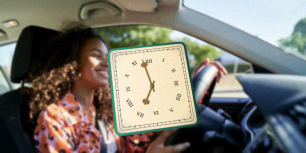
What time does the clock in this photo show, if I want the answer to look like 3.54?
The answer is 6.58
